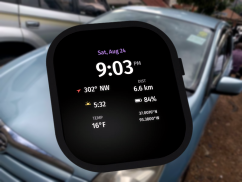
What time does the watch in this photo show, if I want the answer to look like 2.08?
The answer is 9.03
